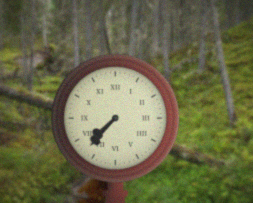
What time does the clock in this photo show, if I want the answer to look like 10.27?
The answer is 7.37
